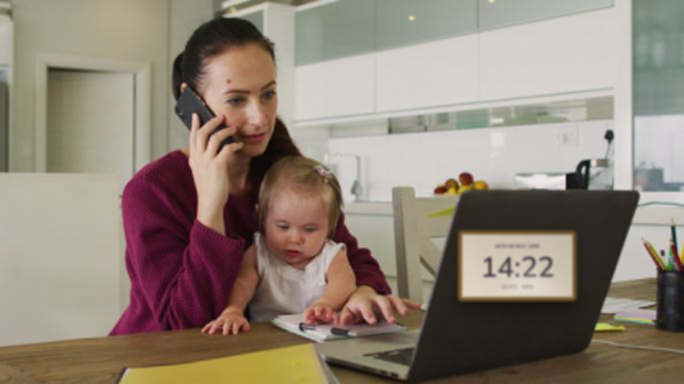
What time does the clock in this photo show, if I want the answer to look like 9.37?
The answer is 14.22
